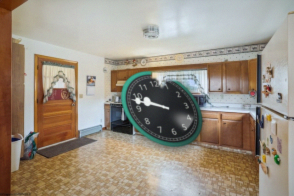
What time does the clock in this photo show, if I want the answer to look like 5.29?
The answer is 9.48
